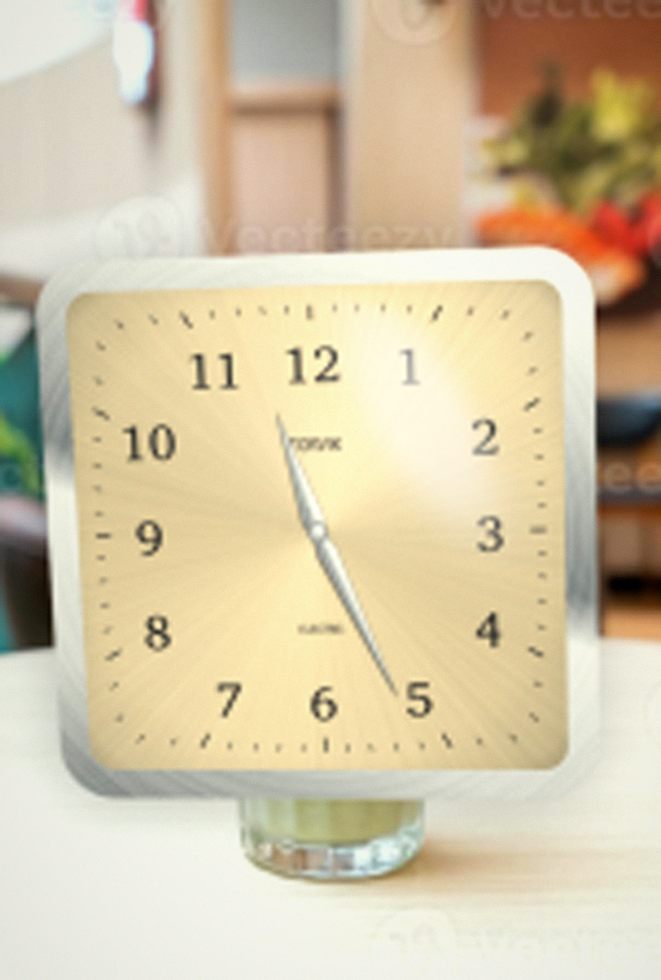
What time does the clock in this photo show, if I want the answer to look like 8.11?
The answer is 11.26
